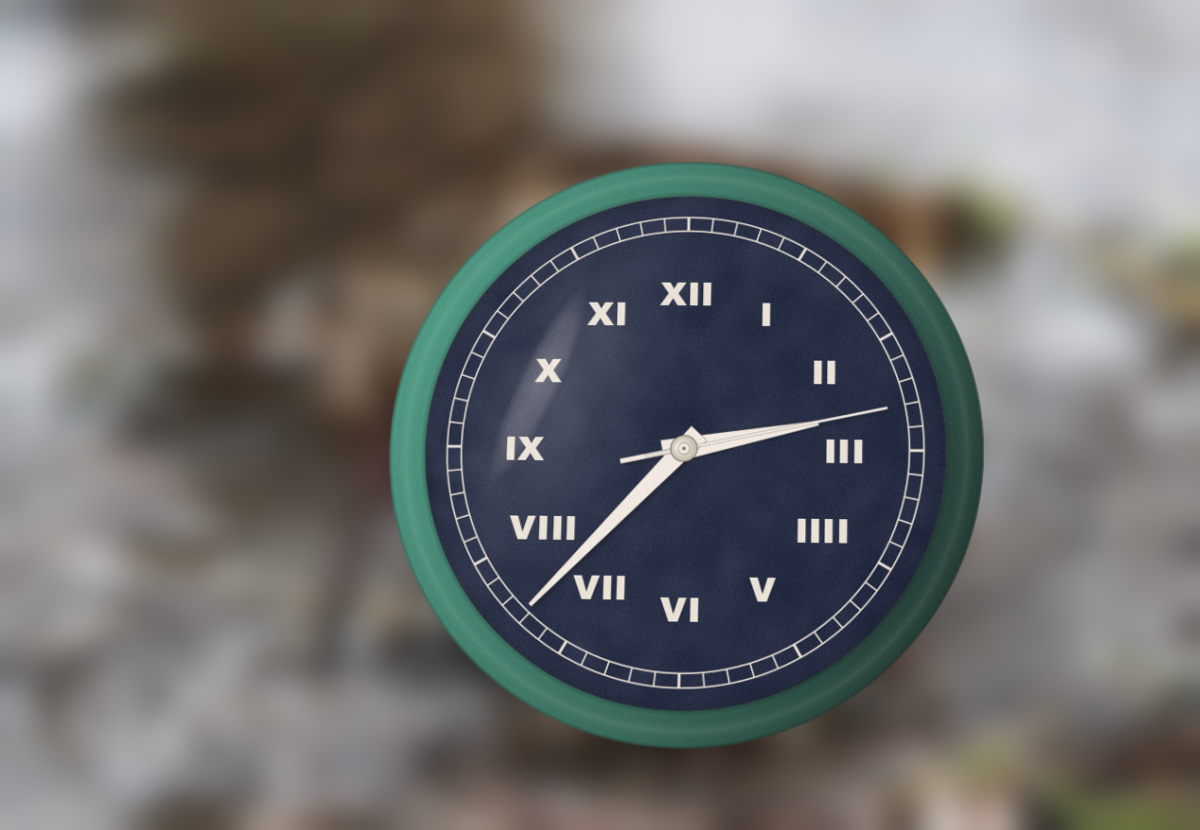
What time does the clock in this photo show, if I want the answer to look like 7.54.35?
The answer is 2.37.13
